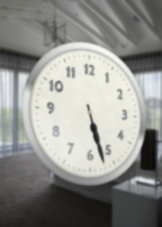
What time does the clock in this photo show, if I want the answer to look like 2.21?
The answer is 5.27
